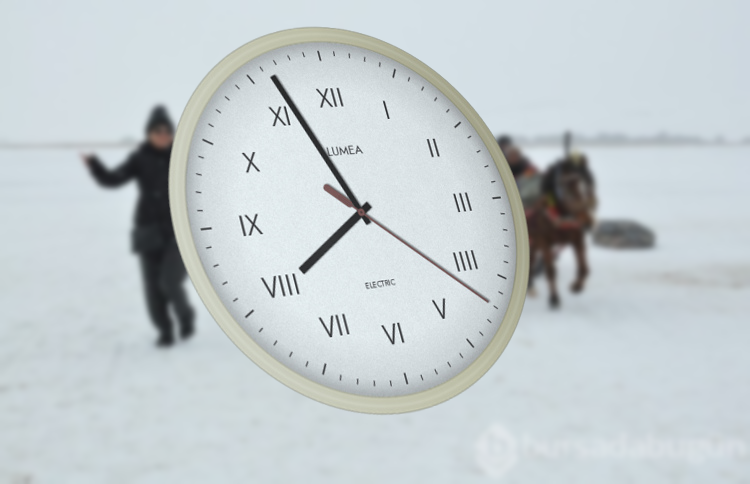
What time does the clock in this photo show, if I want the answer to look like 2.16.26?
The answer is 7.56.22
